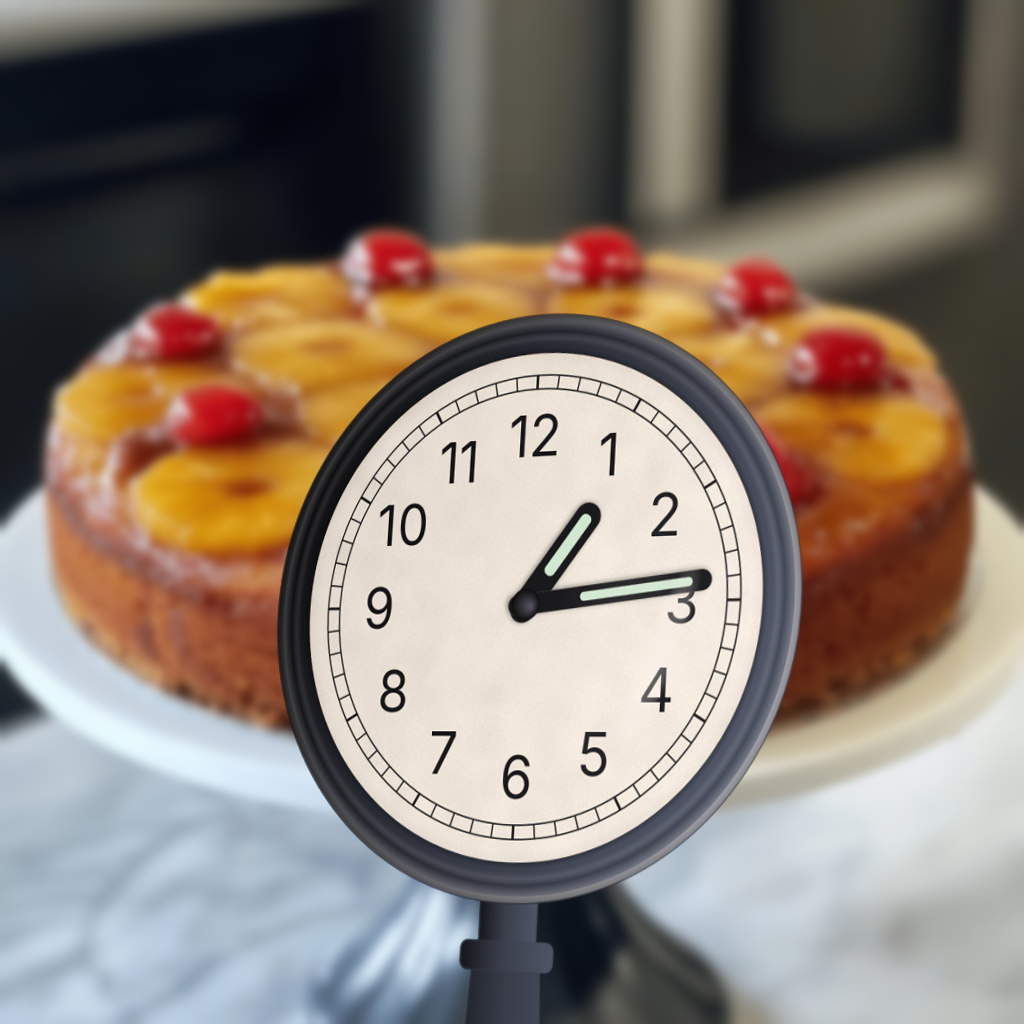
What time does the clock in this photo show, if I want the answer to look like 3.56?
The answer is 1.14
